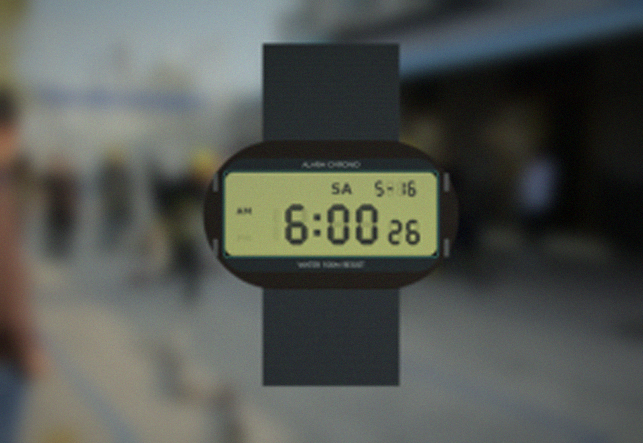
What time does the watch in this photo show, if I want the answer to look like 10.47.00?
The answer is 6.00.26
